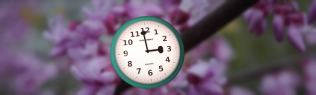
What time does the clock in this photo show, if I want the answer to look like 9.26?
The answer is 2.59
